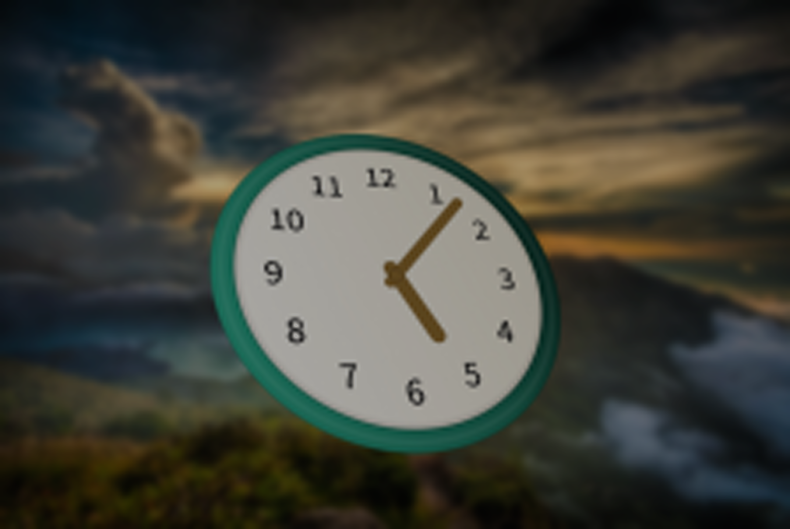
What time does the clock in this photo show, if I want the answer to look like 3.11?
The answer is 5.07
